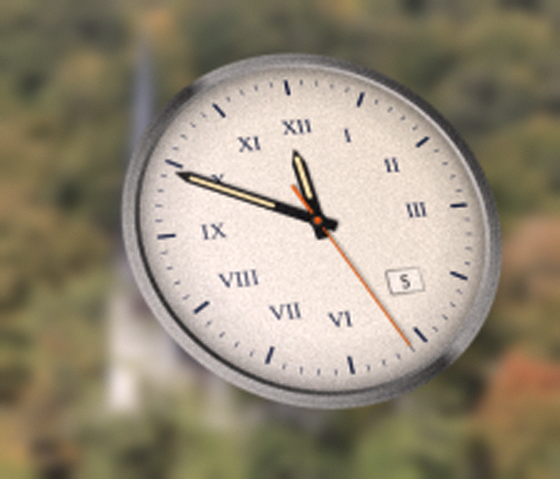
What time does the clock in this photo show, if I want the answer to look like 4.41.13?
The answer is 11.49.26
